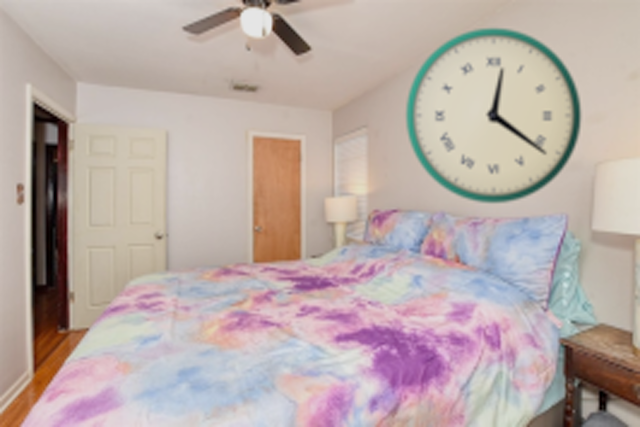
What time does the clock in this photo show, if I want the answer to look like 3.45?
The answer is 12.21
